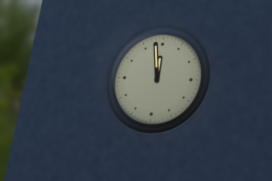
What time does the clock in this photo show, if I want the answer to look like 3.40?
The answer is 11.58
